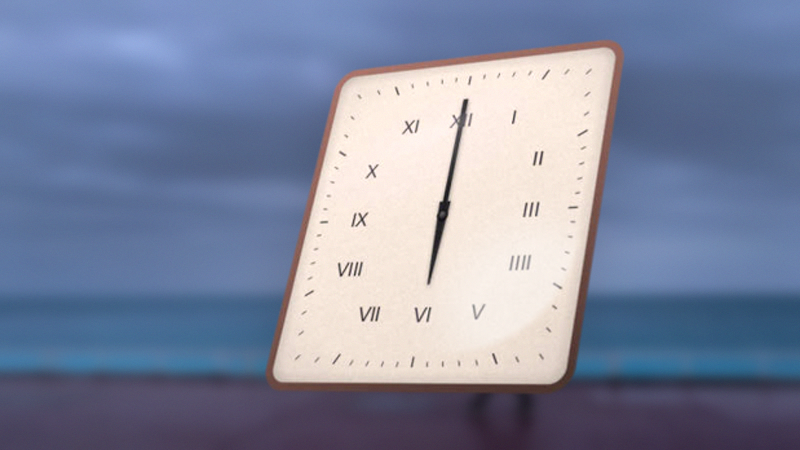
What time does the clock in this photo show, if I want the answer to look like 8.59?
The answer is 6.00
